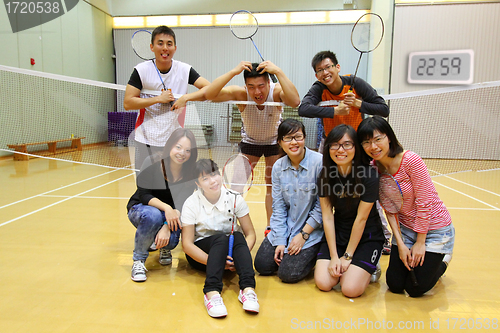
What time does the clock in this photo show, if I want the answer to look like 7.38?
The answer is 22.59
